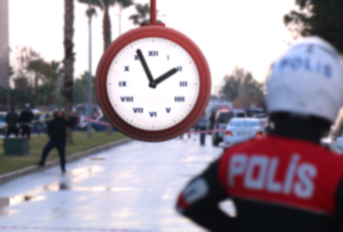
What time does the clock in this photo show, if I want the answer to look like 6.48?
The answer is 1.56
